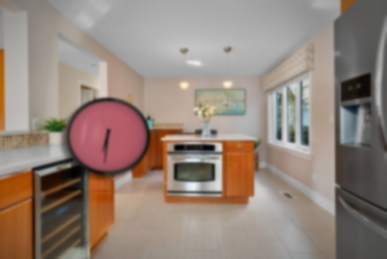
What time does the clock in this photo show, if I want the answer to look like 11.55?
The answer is 6.31
